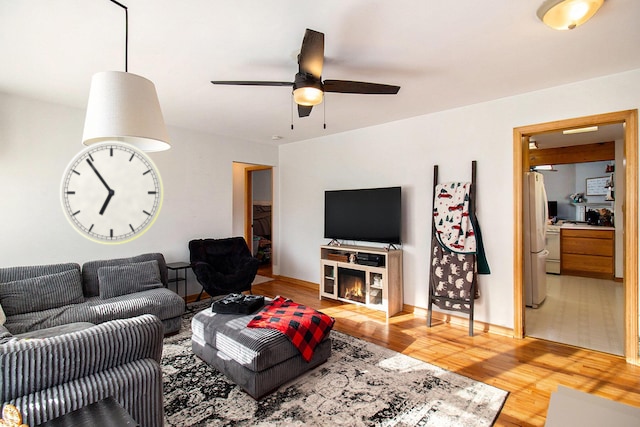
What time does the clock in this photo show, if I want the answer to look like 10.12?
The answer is 6.54
